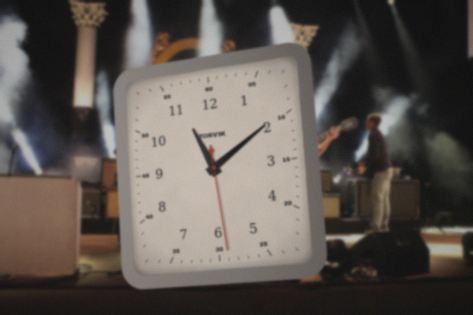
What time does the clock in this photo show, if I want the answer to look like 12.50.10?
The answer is 11.09.29
